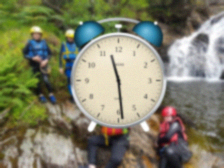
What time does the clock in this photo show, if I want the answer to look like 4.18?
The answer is 11.29
